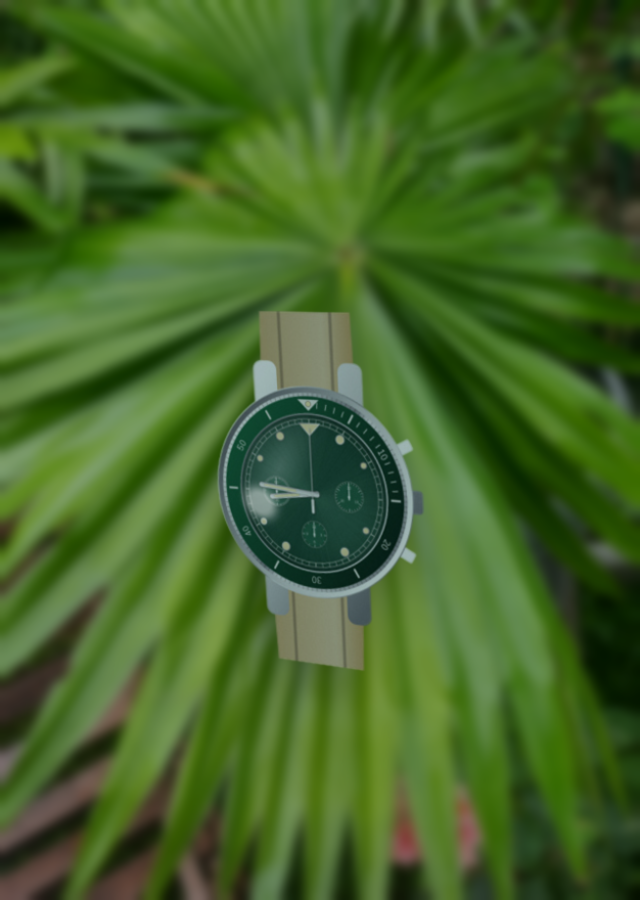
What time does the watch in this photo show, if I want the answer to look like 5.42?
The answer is 8.46
